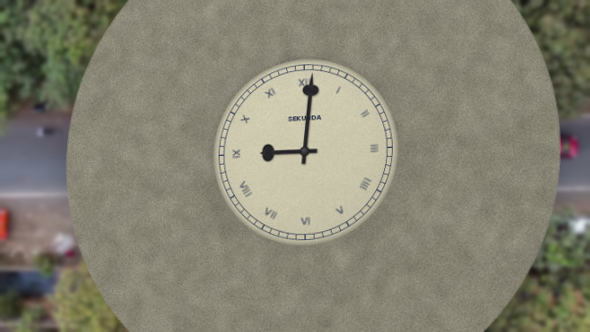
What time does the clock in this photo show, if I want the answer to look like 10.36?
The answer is 9.01
